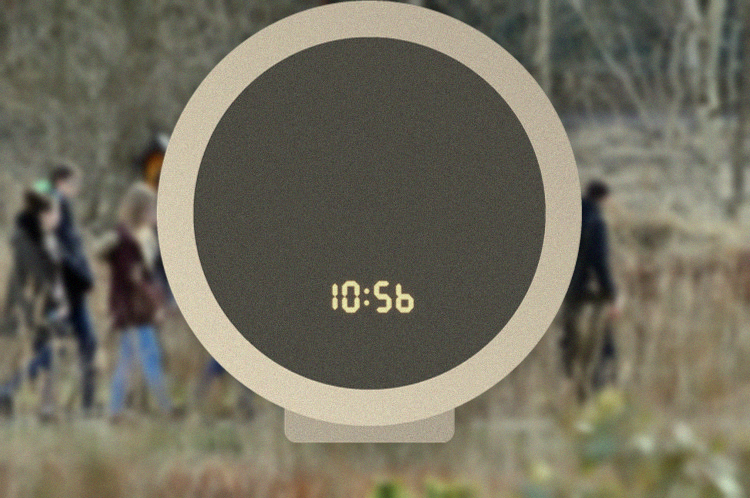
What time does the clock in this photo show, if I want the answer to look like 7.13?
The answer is 10.56
